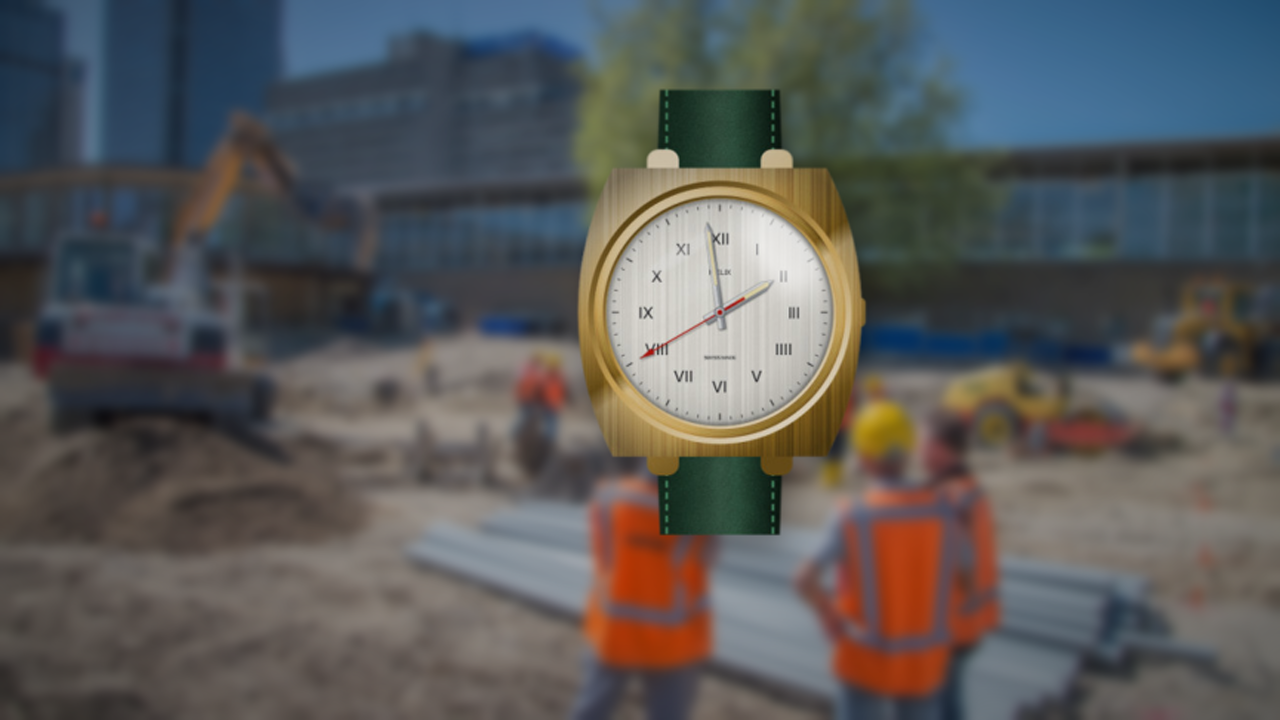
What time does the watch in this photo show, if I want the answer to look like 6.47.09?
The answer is 1.58.40
